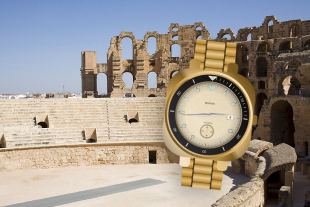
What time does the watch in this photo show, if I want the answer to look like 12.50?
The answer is 2.44
